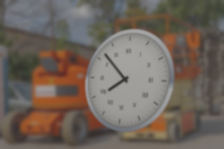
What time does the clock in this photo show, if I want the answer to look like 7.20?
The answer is 7.52
